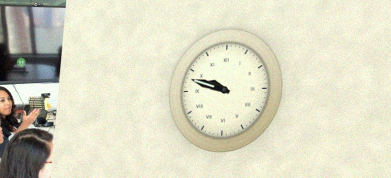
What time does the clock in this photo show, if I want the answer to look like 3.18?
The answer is 9.48
